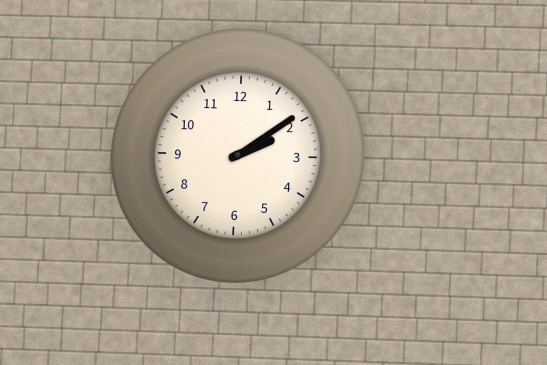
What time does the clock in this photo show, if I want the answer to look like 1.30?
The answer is 2.09
